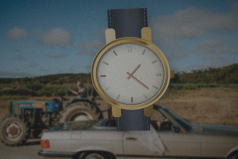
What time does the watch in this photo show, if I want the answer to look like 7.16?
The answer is 1.22
